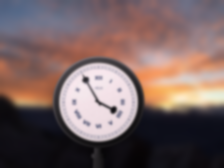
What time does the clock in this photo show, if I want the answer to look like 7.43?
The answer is 3.55
